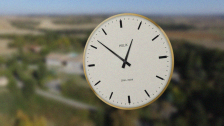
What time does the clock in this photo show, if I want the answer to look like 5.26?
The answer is 12.52
